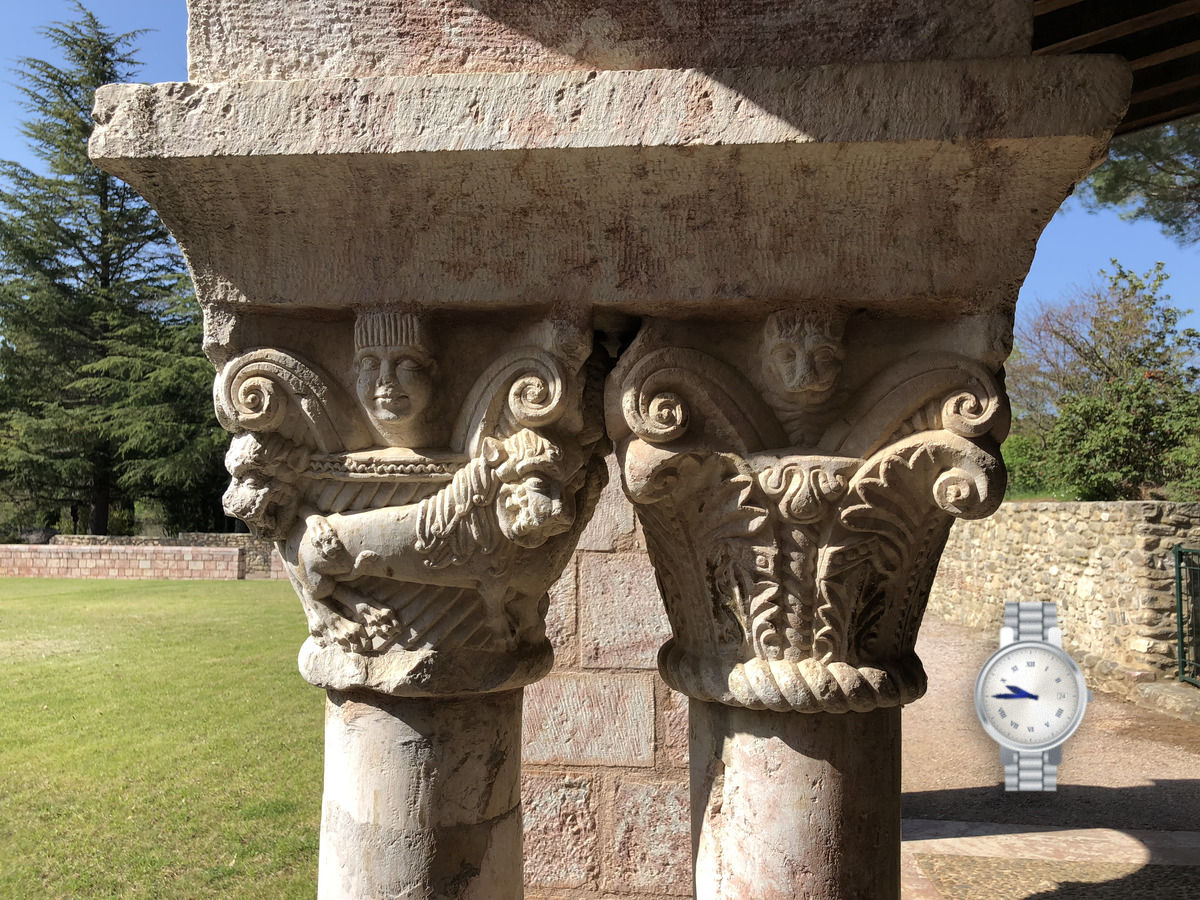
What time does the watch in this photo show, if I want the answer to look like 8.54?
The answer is 9.45
